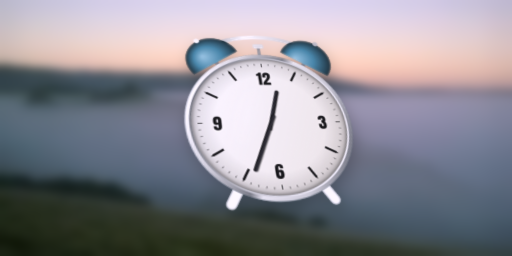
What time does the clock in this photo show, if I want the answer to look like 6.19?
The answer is 12.34
